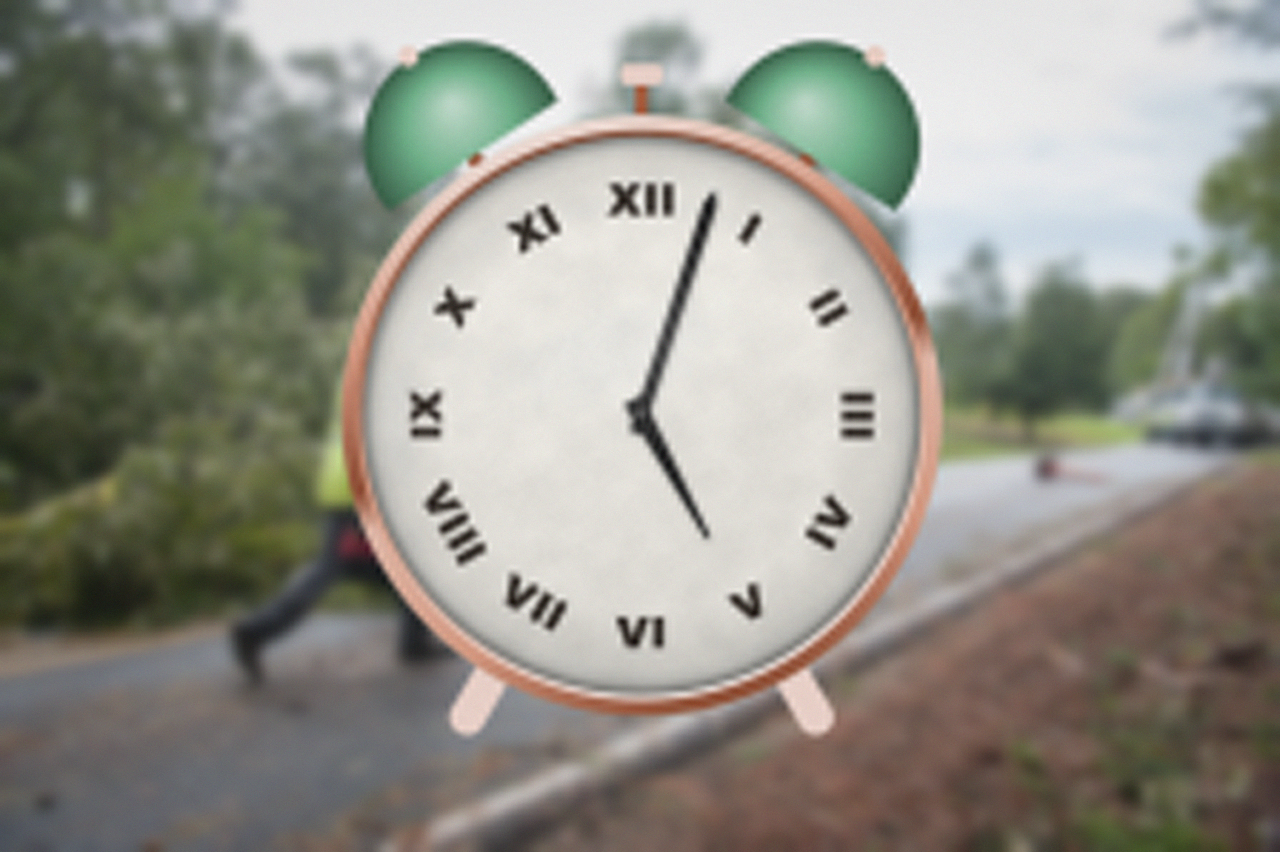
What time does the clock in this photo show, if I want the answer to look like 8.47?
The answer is 5.03
